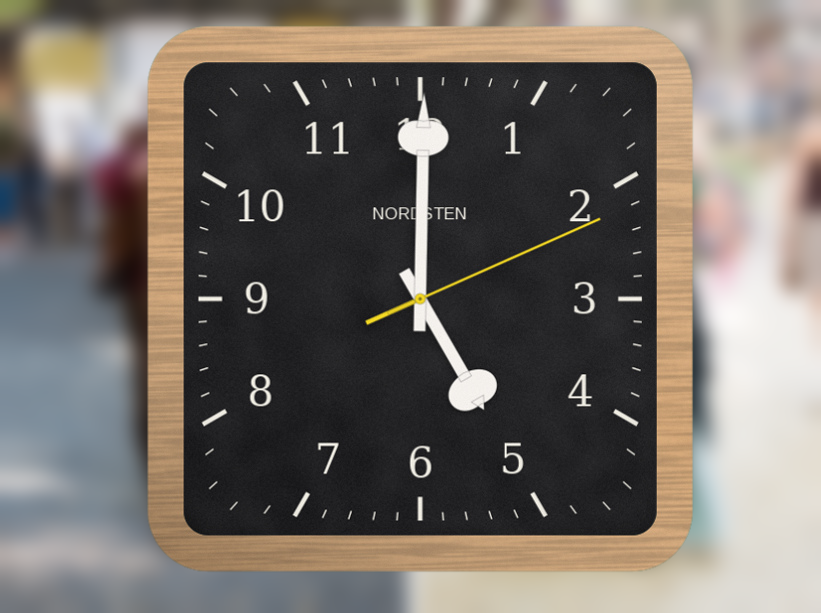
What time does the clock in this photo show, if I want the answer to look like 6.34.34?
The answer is 5.00.11
